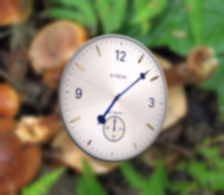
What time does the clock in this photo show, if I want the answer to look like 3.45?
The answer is 7.08
